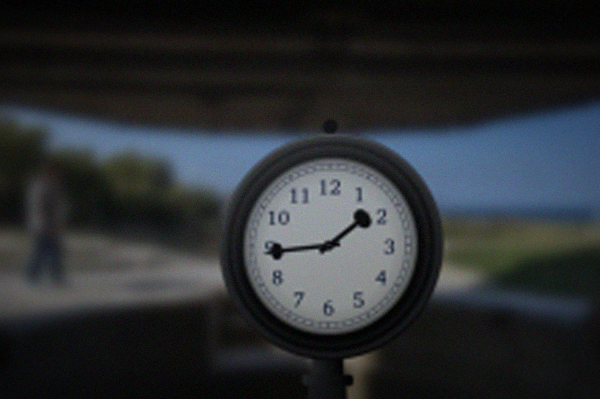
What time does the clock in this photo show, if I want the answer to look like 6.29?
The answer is 1.44
